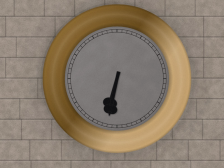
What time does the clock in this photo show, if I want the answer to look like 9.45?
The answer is 6.32
